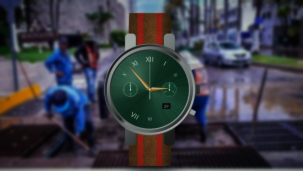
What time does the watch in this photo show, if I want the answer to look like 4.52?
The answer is 2.53
